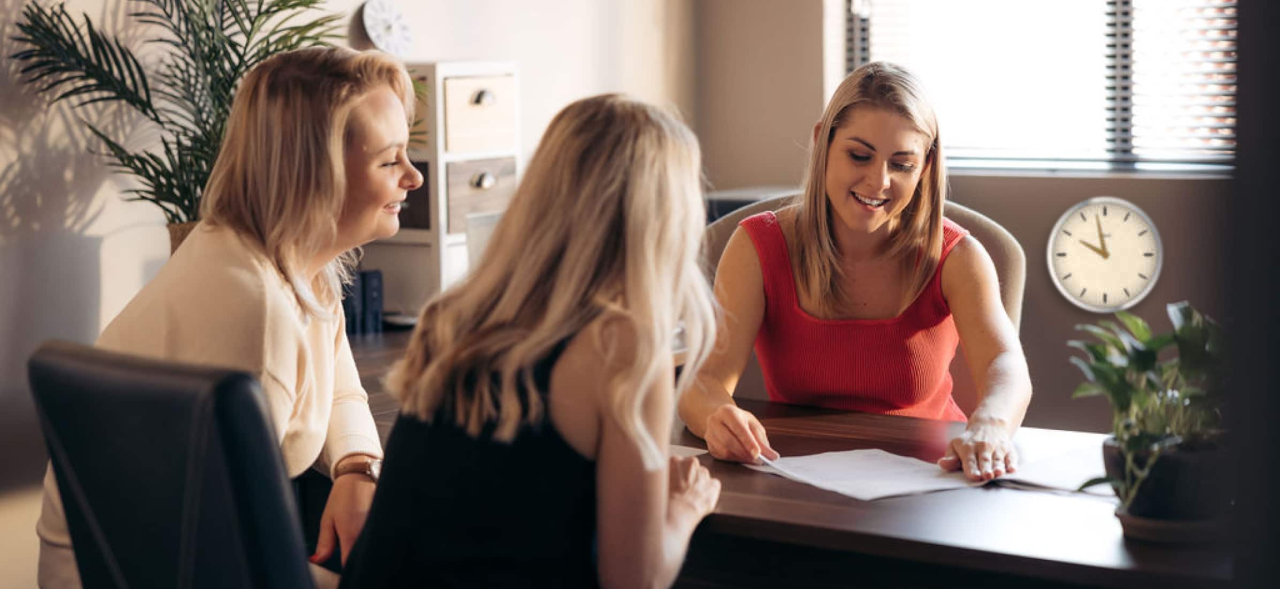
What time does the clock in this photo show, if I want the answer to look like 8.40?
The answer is 9.58
